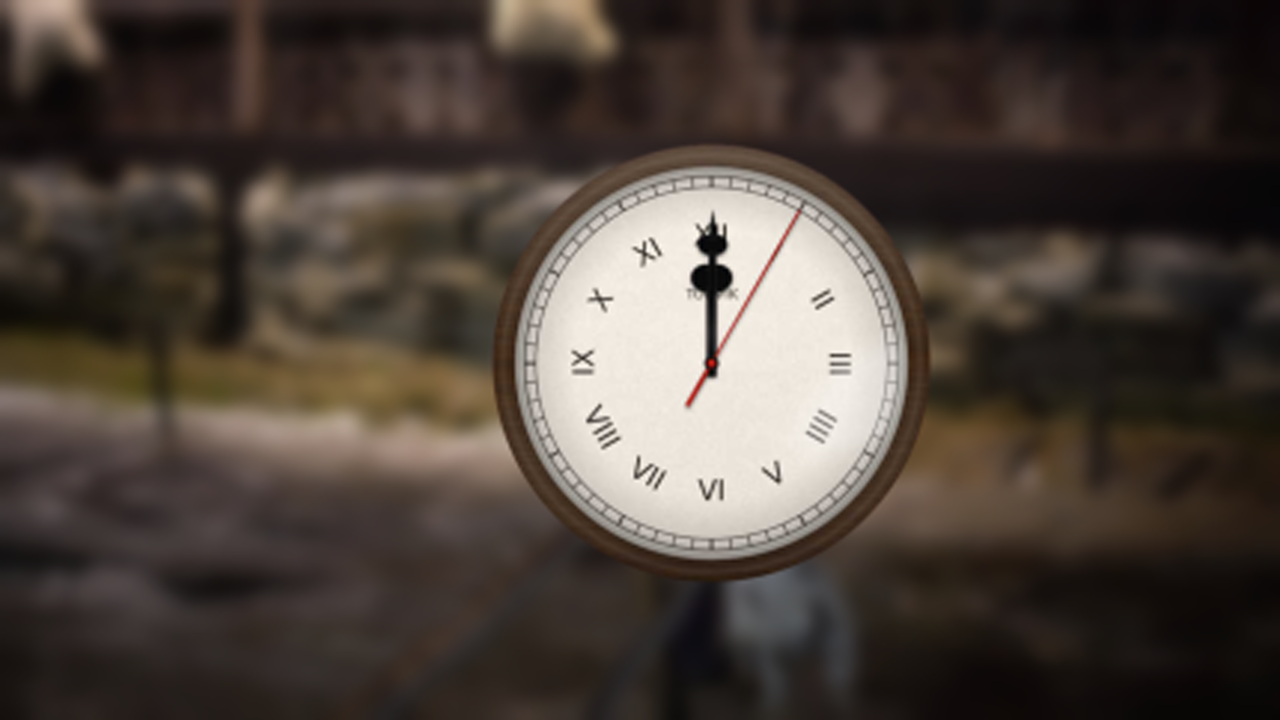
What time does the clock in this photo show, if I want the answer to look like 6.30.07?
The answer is 12.00.05
